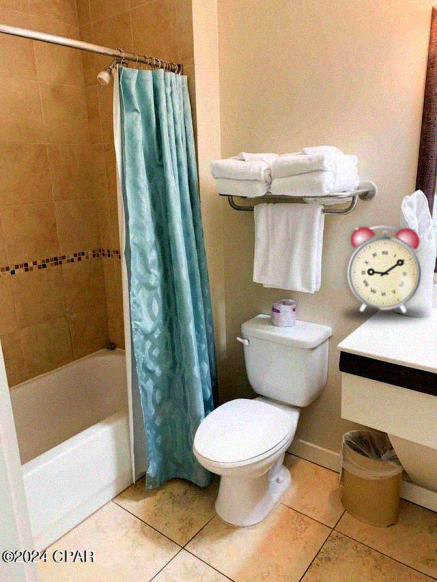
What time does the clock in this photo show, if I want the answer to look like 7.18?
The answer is 9.09
